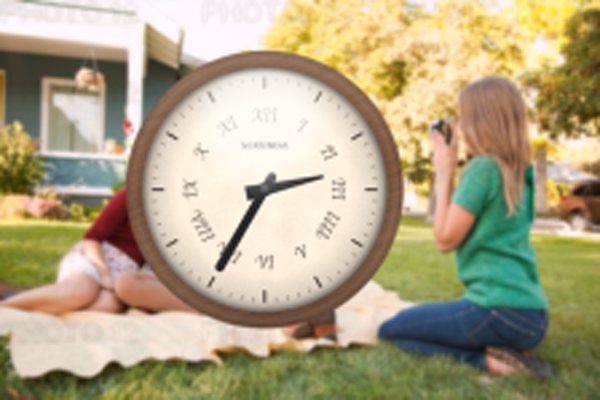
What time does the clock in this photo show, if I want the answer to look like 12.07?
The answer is 2.35
